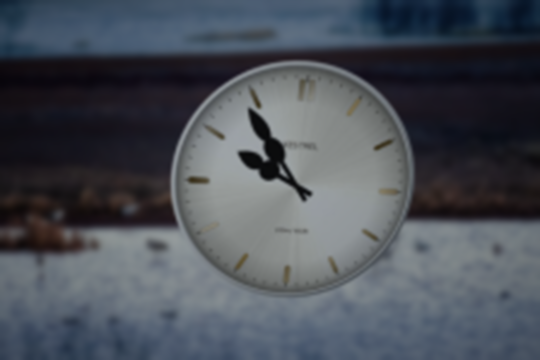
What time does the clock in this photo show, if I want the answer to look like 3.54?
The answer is 9.54
